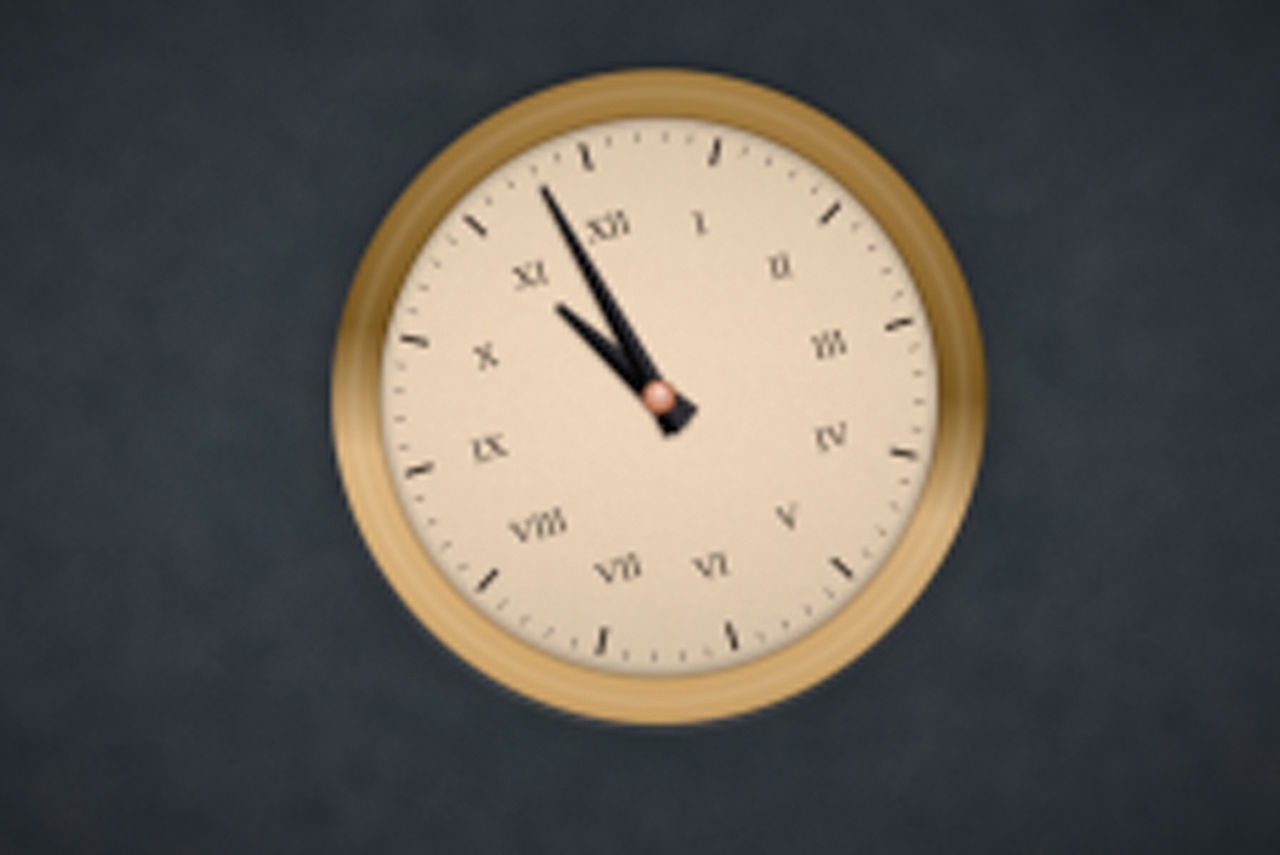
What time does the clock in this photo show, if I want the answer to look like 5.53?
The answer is 10.58
